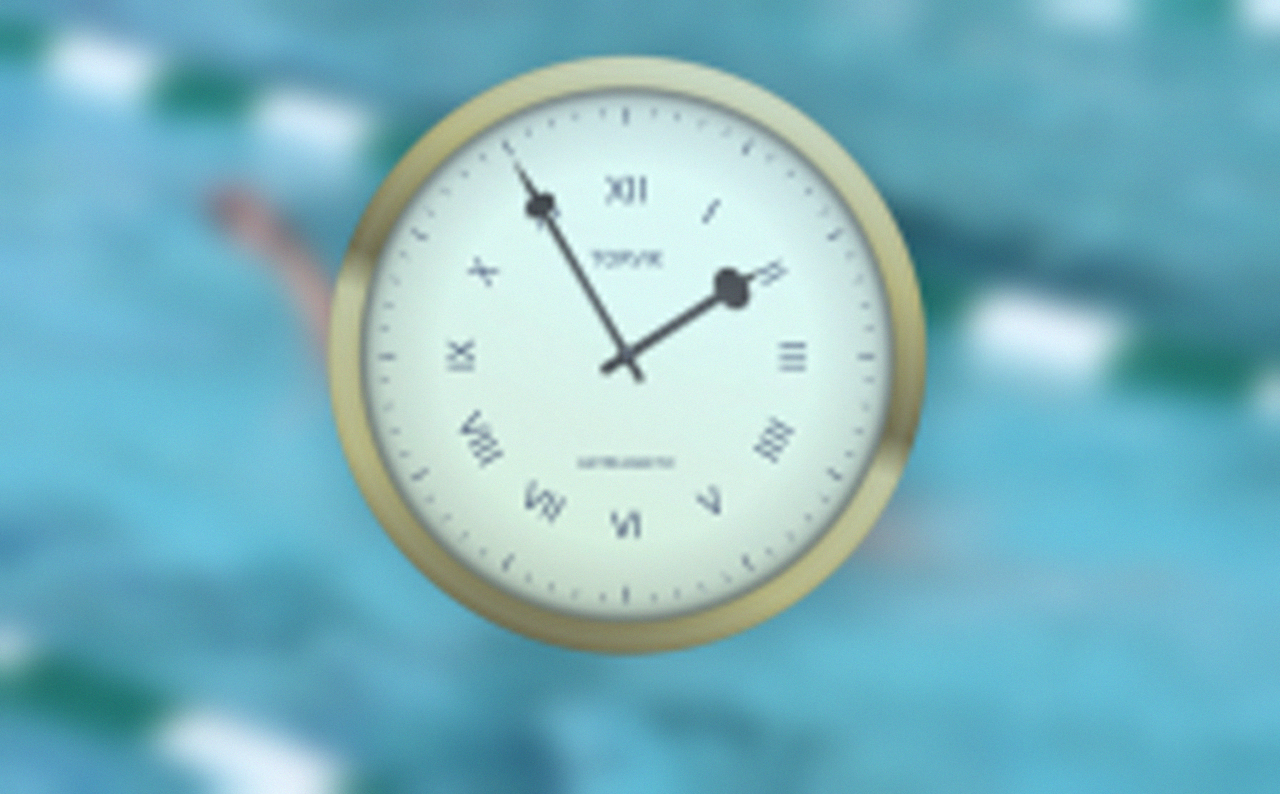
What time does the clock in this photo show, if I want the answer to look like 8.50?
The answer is 1.55
